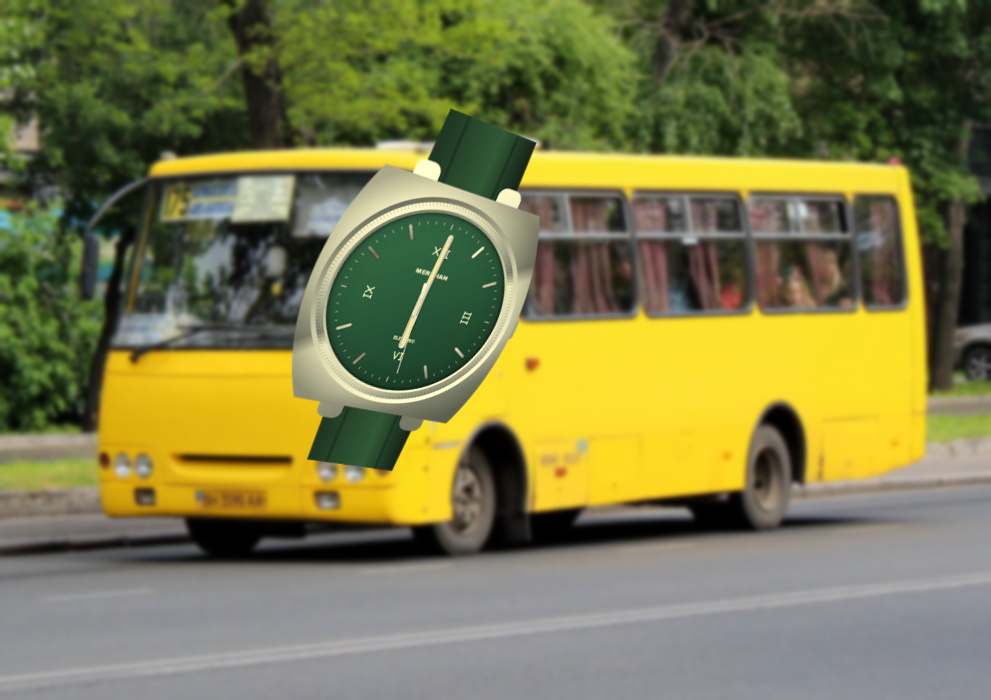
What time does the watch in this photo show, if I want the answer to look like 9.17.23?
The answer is 6.00.29
